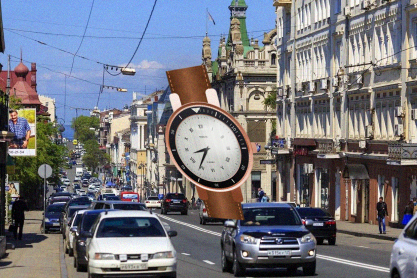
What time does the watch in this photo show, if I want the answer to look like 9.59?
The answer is 8.36
